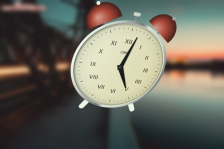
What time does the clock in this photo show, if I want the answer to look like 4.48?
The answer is 5.02
